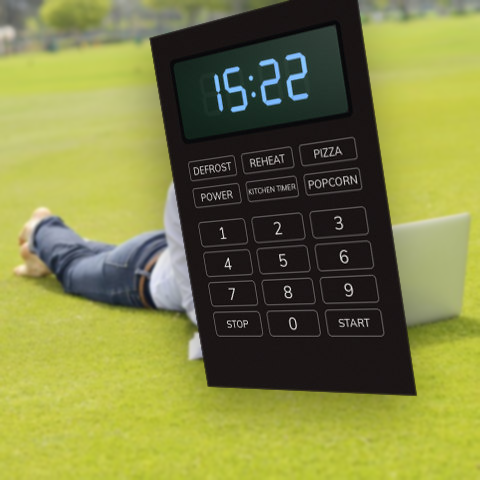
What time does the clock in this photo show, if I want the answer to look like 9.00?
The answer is 15.22
